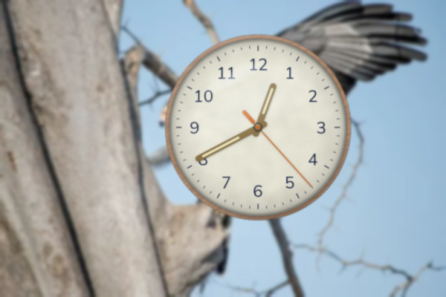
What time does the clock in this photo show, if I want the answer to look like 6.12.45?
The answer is 12.40.23
